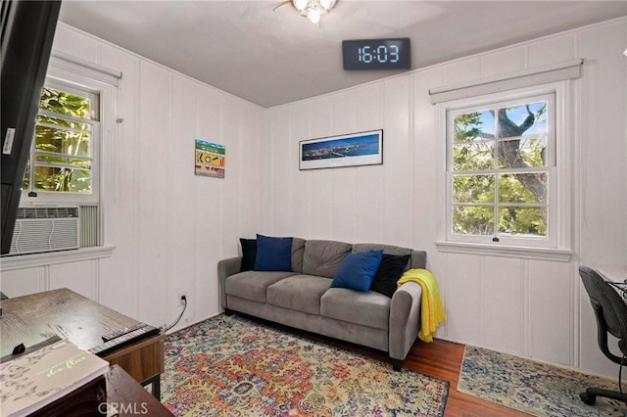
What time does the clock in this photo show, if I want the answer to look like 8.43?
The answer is 16.03
